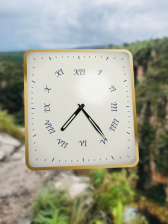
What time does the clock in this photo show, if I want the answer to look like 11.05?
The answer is 7.24
